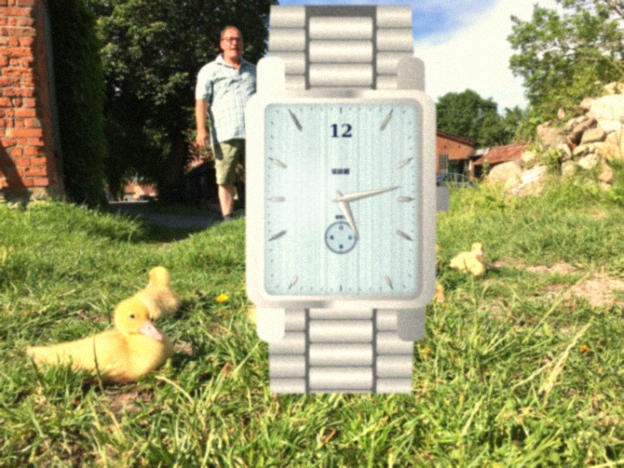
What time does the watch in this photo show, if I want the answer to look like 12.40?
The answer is 5.13
